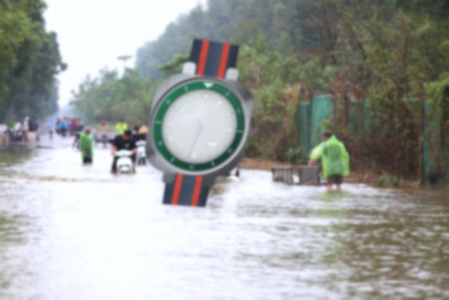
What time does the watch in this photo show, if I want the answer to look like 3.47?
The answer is 10.32
